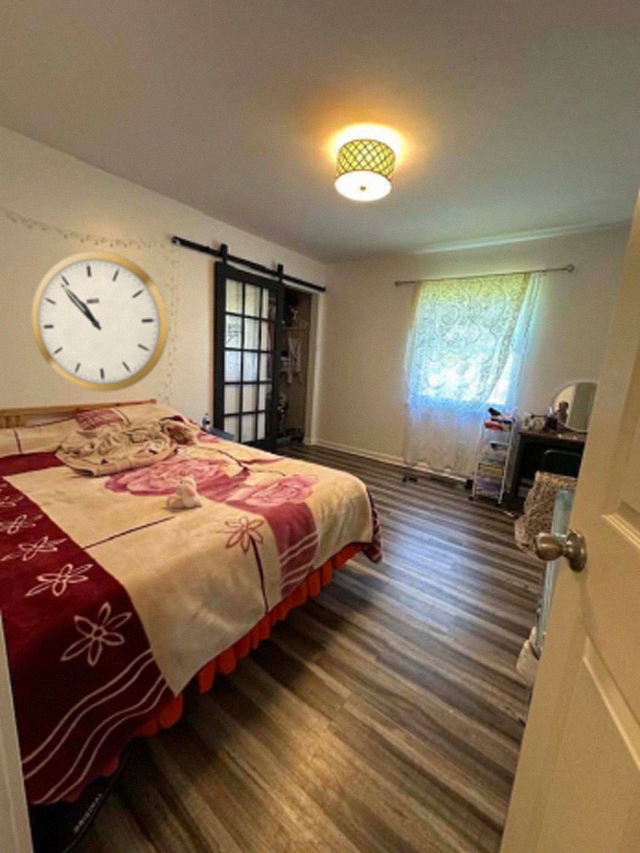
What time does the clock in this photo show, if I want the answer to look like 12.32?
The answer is 10.54
